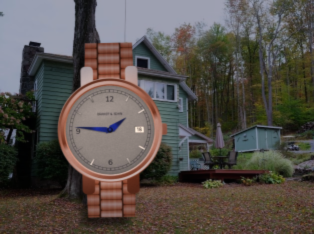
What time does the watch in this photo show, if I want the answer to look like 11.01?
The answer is 1.46
